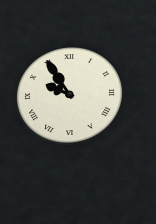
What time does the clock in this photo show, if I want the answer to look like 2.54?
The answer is 9.55
